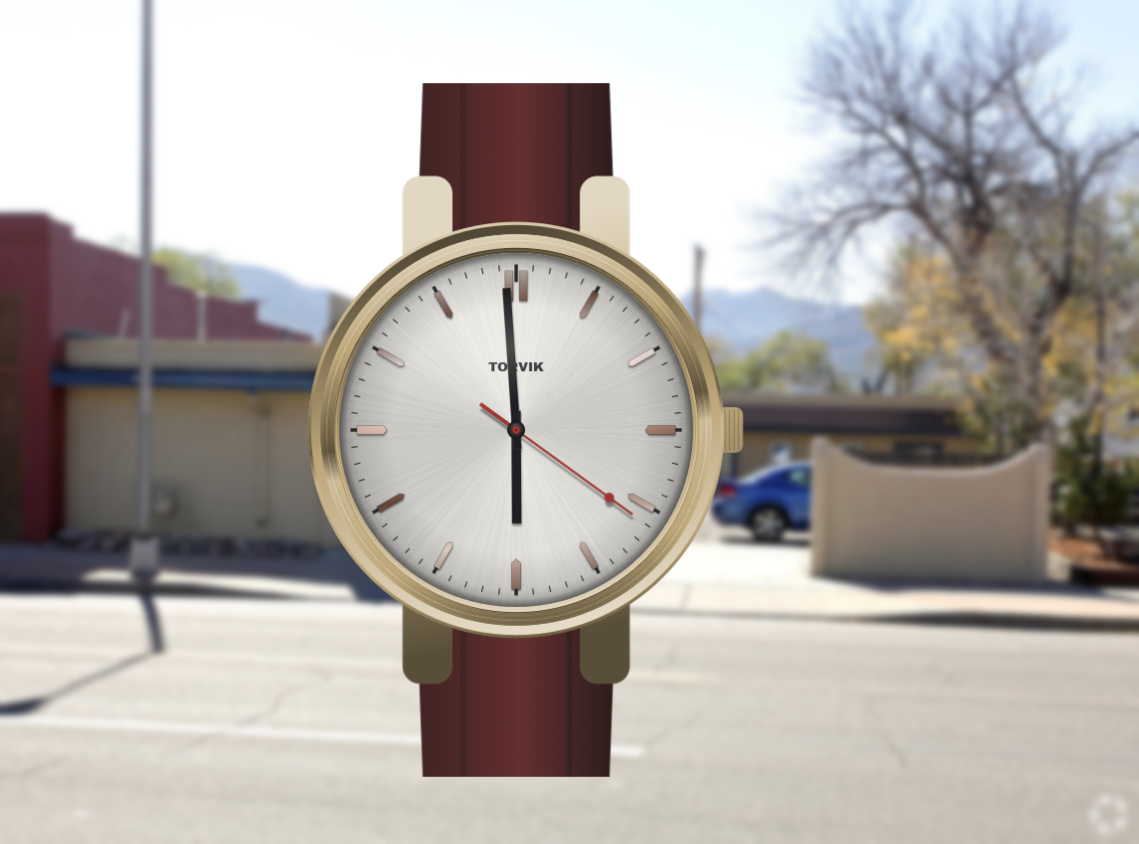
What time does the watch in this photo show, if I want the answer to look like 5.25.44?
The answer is 5.59.21
